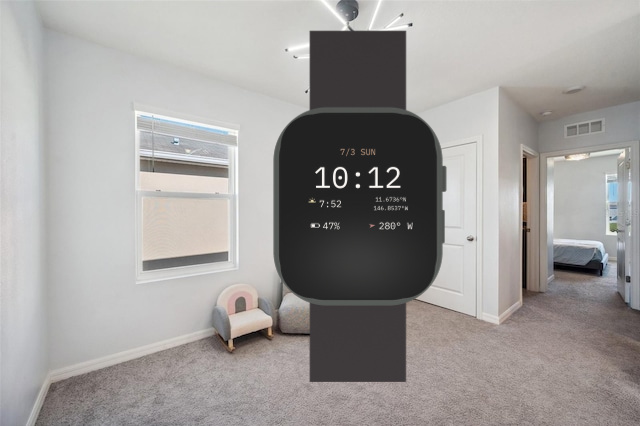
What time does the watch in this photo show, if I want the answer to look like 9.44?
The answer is 10.12
